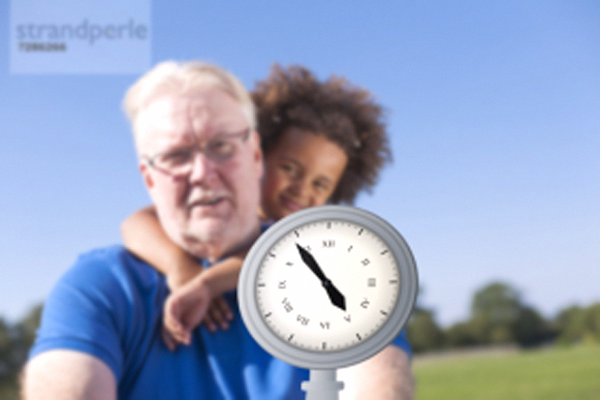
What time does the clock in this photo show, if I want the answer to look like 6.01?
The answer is 4.54
